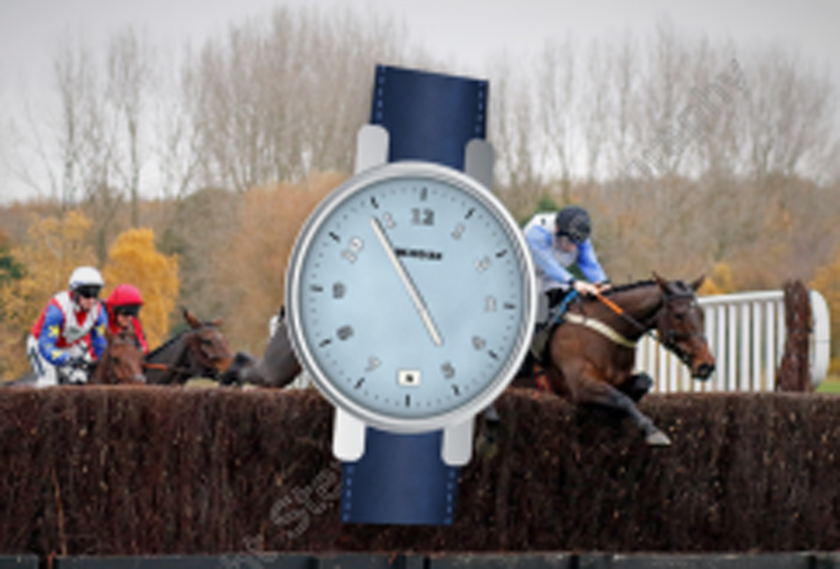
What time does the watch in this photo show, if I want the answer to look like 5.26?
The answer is 4.54
